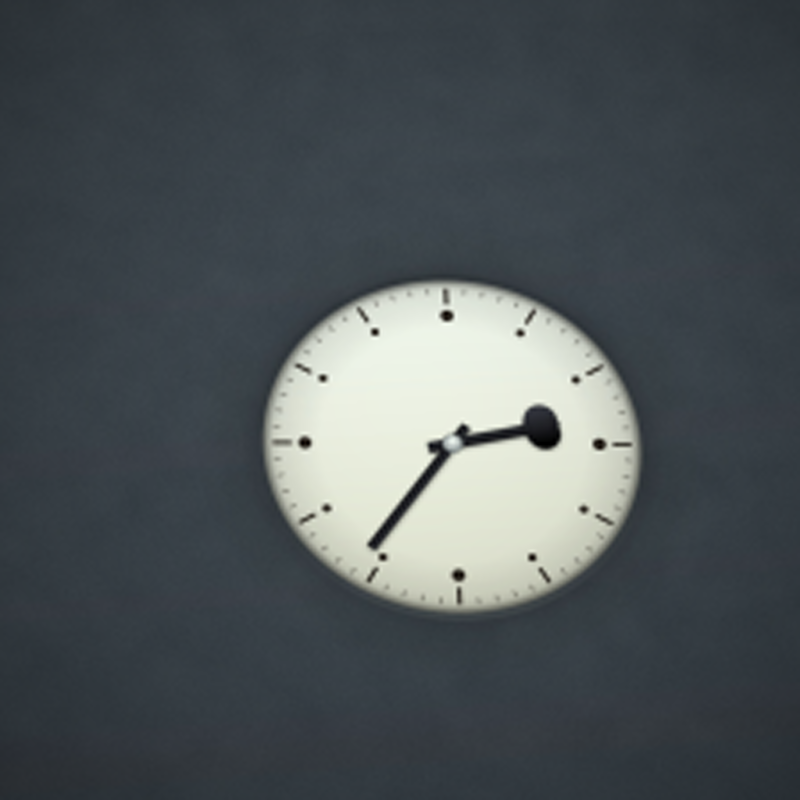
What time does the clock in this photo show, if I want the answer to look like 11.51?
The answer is 2.36
